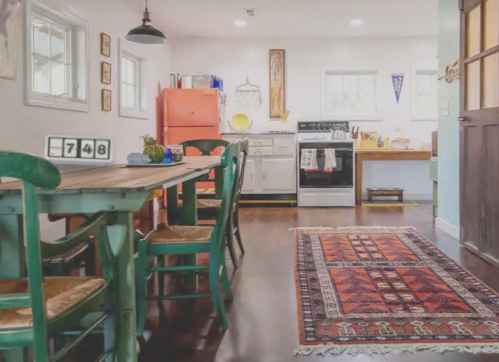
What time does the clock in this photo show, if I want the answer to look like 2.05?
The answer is 7.48
